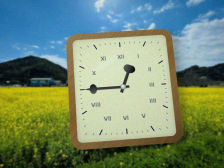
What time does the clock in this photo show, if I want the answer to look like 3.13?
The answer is 12.45
